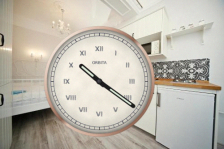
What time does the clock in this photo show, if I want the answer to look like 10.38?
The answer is 10.21
